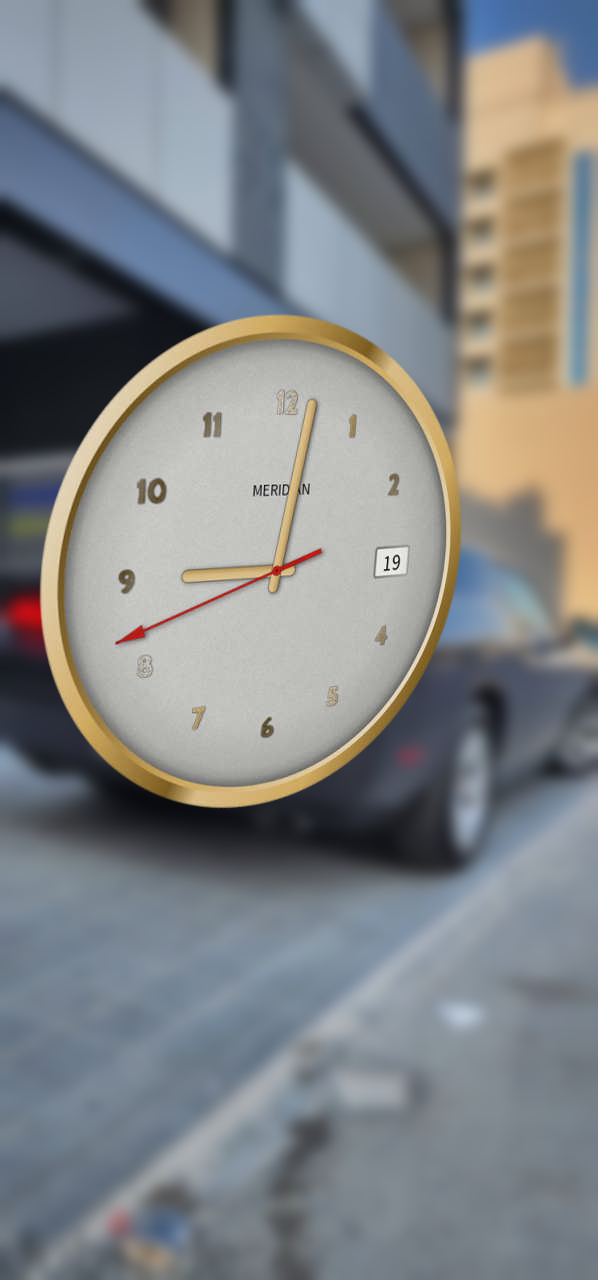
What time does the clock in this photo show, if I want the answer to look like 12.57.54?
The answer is 9.01.42
